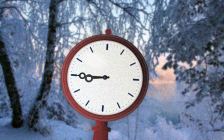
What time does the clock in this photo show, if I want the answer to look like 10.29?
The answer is 8.45
